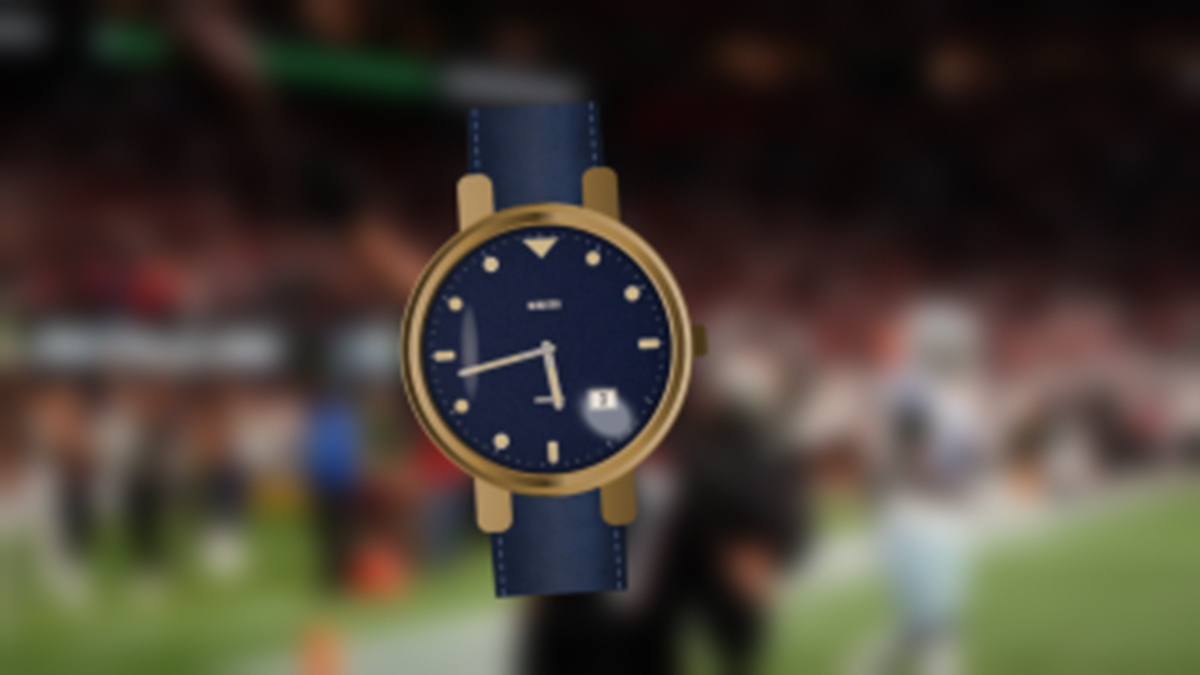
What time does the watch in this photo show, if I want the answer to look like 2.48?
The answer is 5.43
